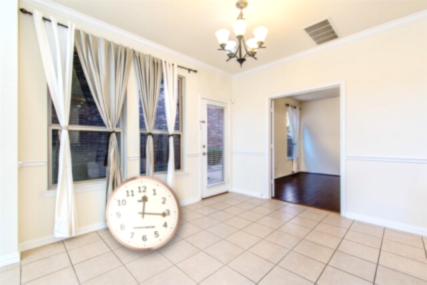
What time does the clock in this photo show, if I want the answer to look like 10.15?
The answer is 12.16
